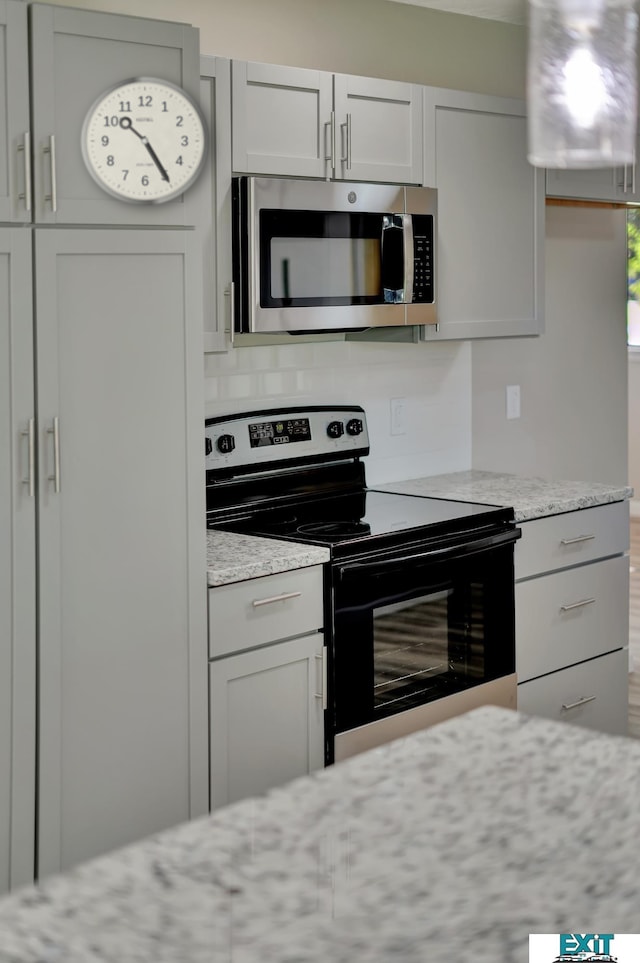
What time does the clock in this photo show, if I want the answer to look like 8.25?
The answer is 10.25
